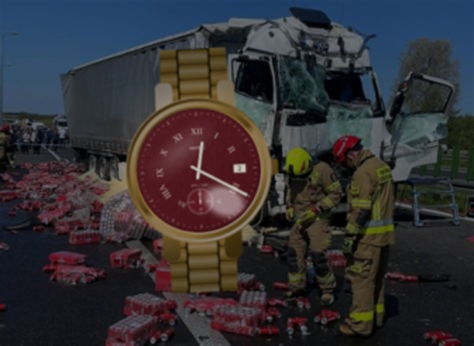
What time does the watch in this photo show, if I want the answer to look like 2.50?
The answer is 12.20
